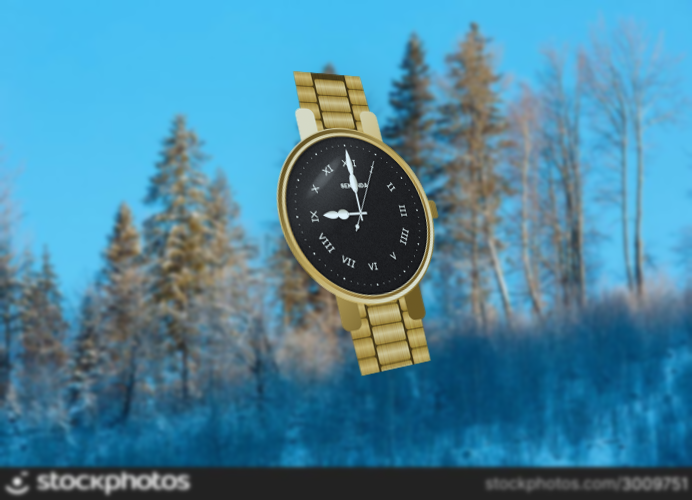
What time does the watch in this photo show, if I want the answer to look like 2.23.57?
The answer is 9.00.05
